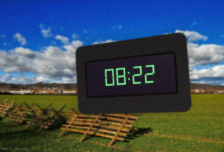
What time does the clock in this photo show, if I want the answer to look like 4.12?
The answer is 8.22
